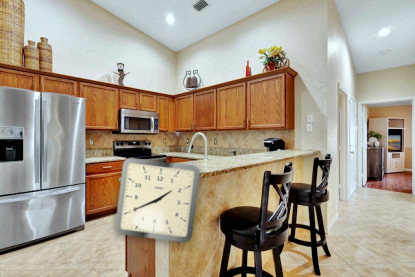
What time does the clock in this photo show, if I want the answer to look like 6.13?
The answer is 1.40
